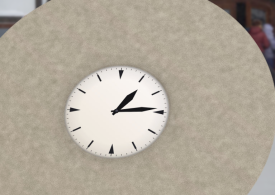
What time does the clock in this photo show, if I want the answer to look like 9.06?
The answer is 1.14
